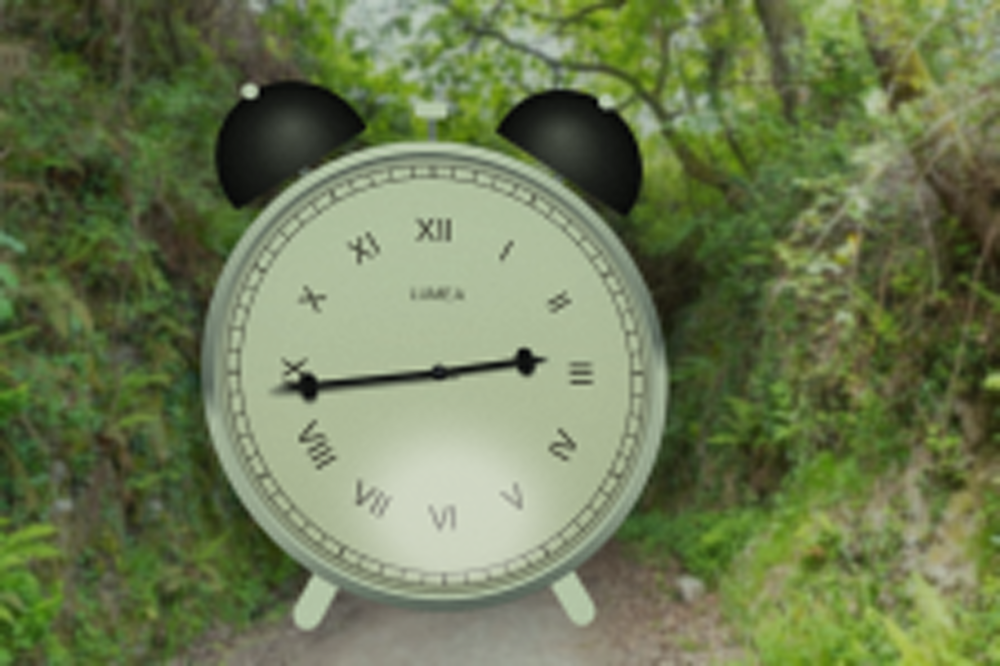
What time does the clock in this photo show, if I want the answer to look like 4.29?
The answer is 2.44
